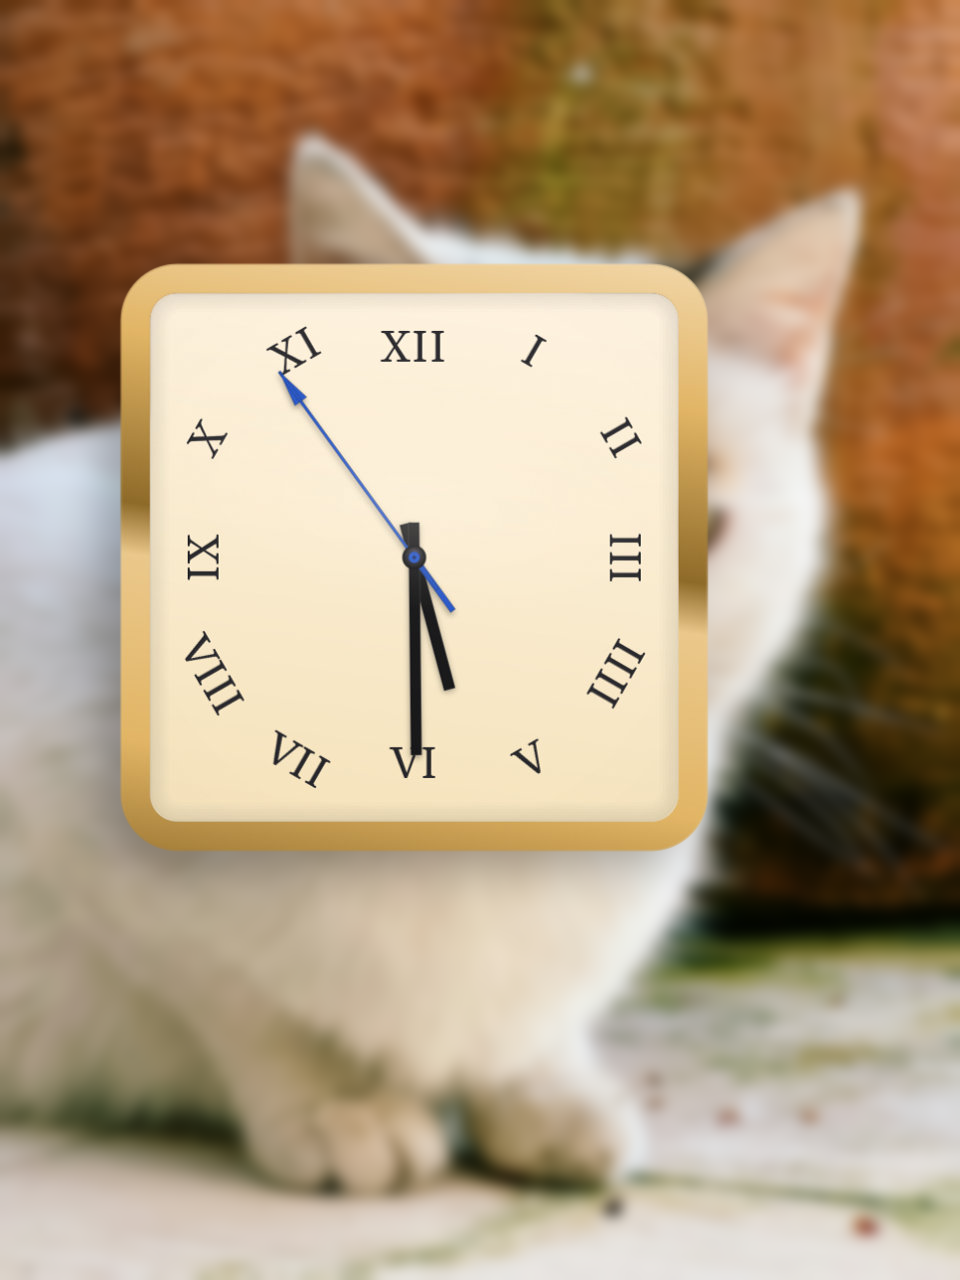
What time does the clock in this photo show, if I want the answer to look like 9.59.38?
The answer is 5.29.54
